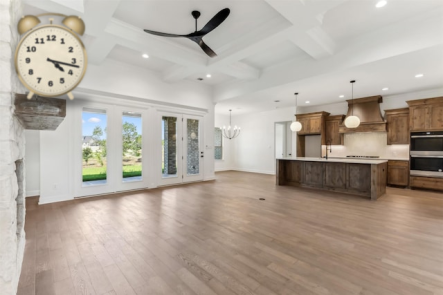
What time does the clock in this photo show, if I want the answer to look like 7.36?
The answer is 4.17
